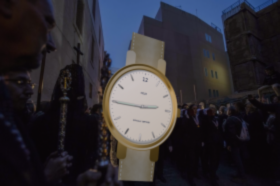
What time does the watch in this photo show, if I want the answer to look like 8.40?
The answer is 2.45
